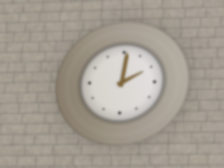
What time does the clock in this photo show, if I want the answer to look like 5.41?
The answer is 2.01
